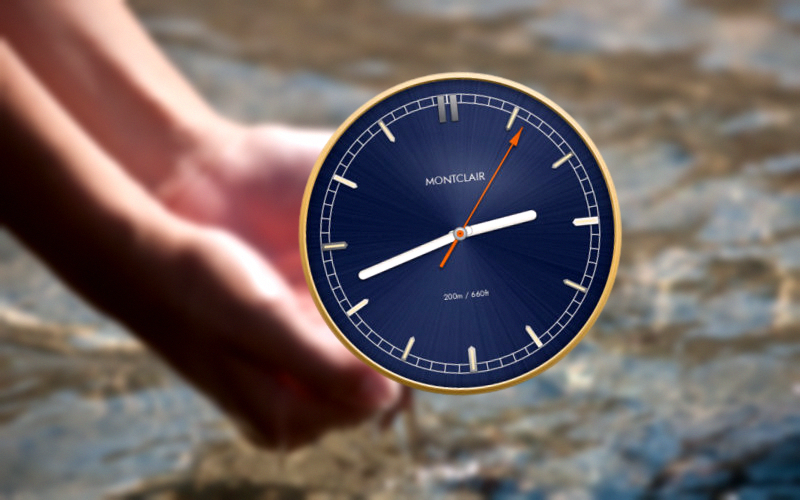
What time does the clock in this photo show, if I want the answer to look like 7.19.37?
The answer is 2.42.06
